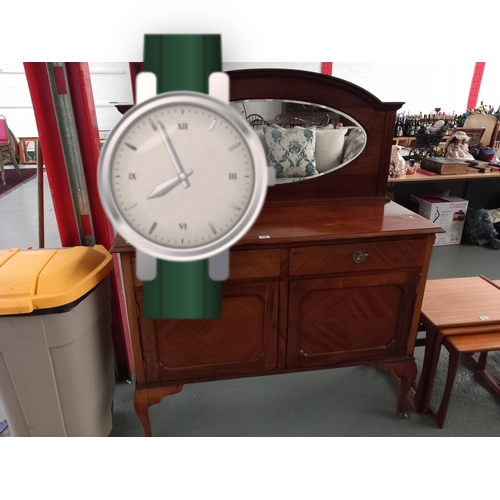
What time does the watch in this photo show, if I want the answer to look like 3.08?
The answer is 7.56
